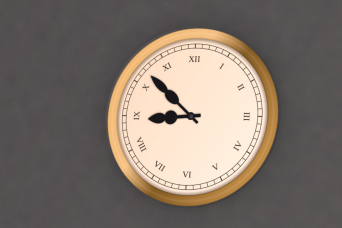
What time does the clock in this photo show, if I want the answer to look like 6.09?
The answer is 8.52
